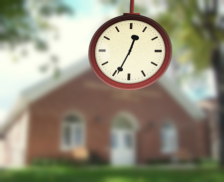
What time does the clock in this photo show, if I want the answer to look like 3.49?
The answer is 12.34
